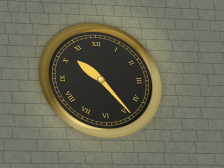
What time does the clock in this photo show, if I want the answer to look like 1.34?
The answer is 10.24
